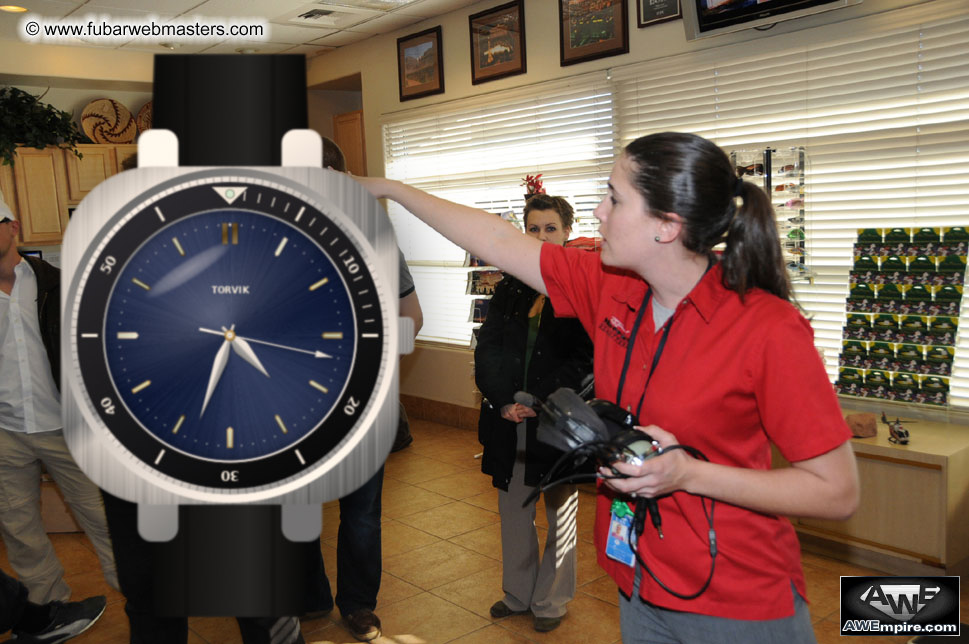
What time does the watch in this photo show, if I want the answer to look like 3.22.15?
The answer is 4.33.17
